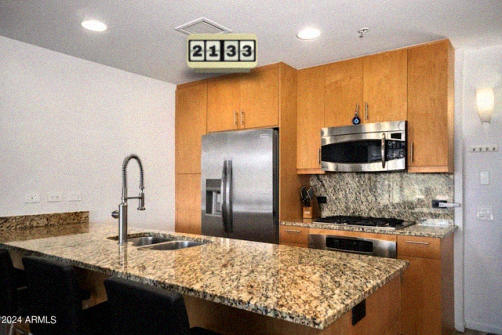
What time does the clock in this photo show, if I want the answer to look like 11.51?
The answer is 21.33
